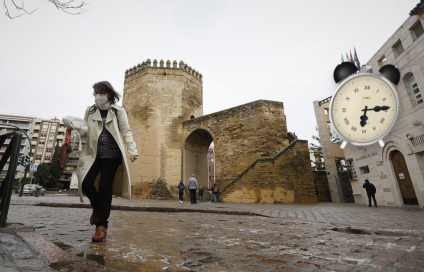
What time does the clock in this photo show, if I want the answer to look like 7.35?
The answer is 6.14
